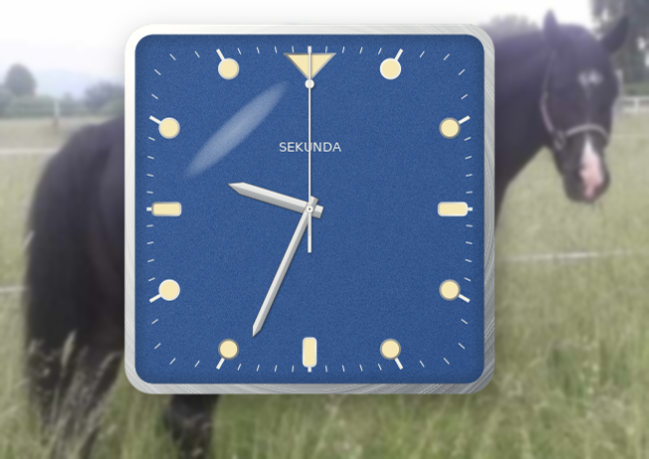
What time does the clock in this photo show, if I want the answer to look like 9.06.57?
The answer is 9.34.00
